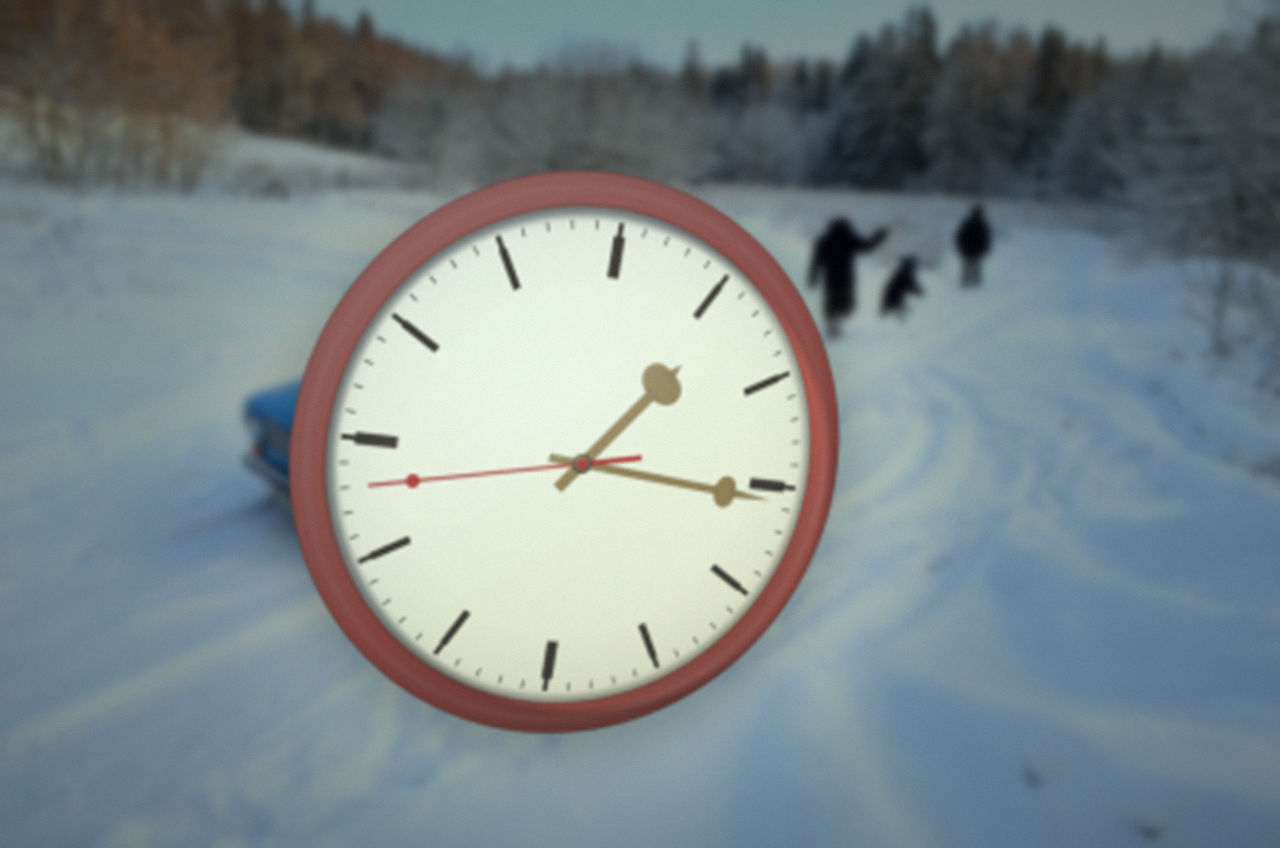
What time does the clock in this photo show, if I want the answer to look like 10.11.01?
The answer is 1.15.43
